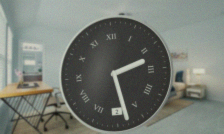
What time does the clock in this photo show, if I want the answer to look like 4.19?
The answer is 2.28
